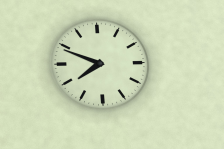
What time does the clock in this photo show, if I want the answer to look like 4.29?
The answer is 7.49
